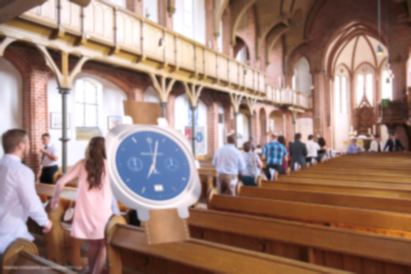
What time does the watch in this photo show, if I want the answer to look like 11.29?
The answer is 7.03
